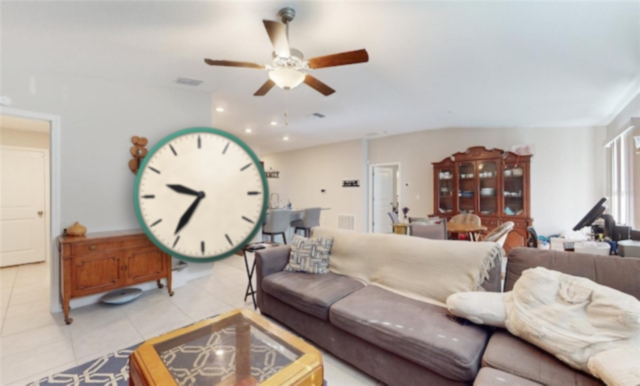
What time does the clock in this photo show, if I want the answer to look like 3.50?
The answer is 9.36
